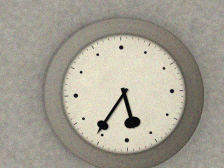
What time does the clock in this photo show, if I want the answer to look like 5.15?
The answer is 5.36
